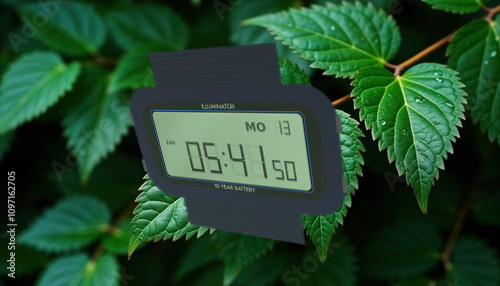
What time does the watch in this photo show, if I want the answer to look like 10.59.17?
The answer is 5.41.50
